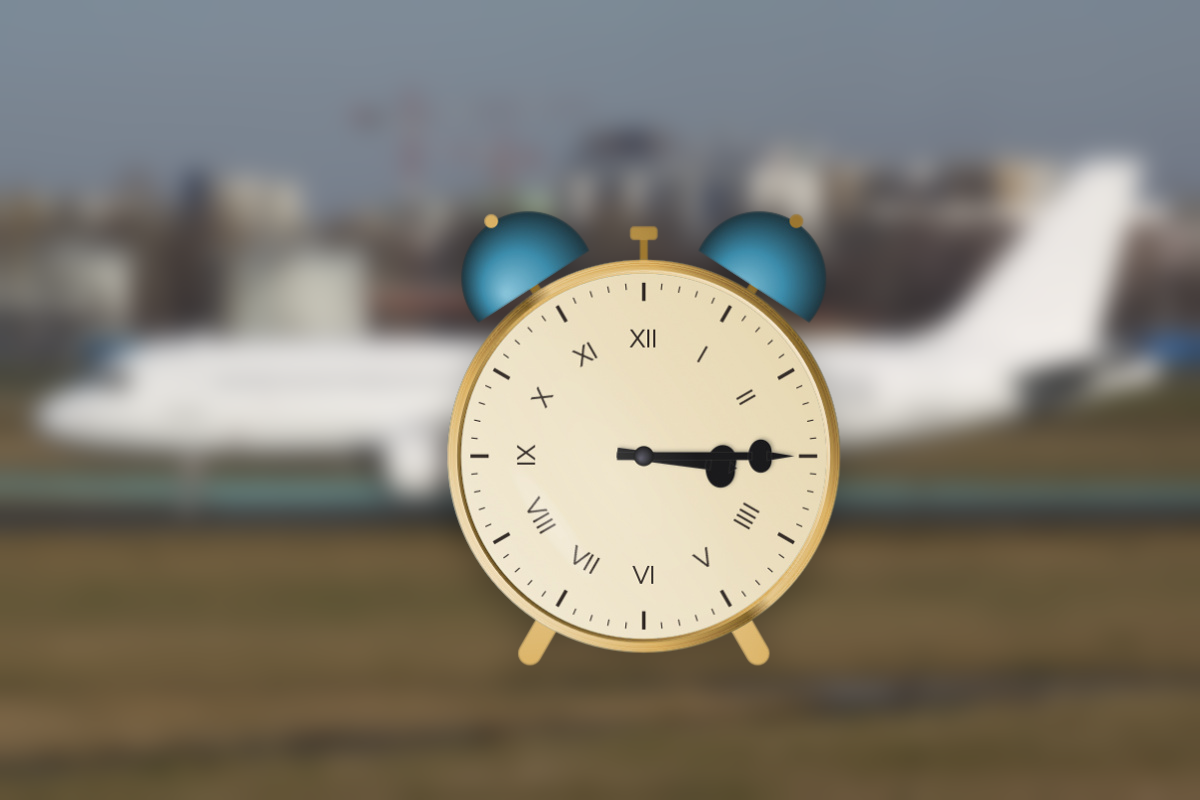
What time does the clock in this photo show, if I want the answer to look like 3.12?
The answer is 3.15
